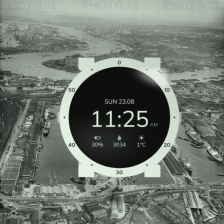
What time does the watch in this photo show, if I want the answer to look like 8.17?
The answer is 11.25
